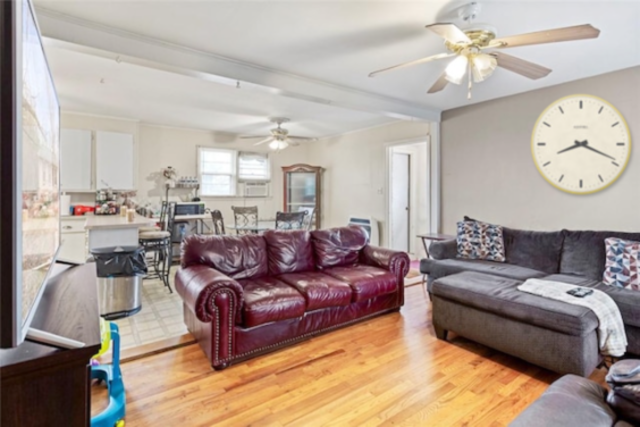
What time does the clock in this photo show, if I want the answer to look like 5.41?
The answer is 8.19
